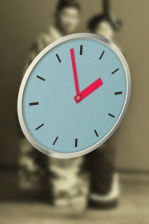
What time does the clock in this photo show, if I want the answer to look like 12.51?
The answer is 1.58
